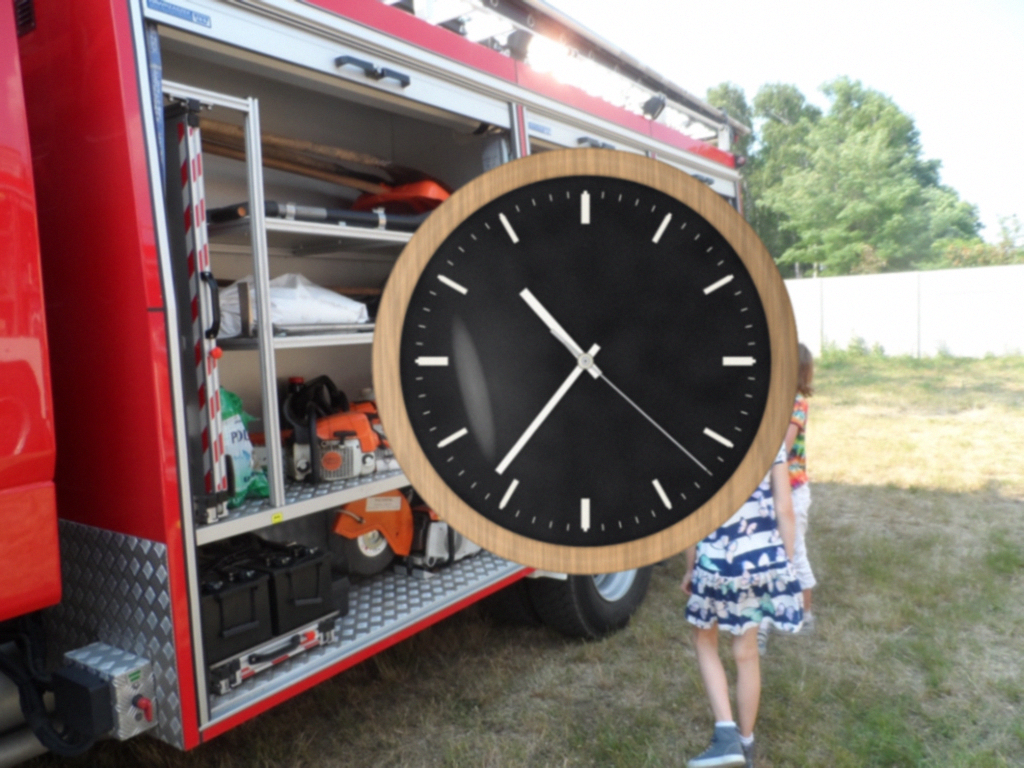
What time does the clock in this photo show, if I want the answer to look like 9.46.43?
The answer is 10.36.22
